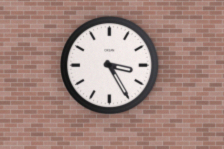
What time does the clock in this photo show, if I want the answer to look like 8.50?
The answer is 3.25
